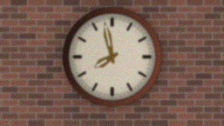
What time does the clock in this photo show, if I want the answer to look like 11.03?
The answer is 7.58
